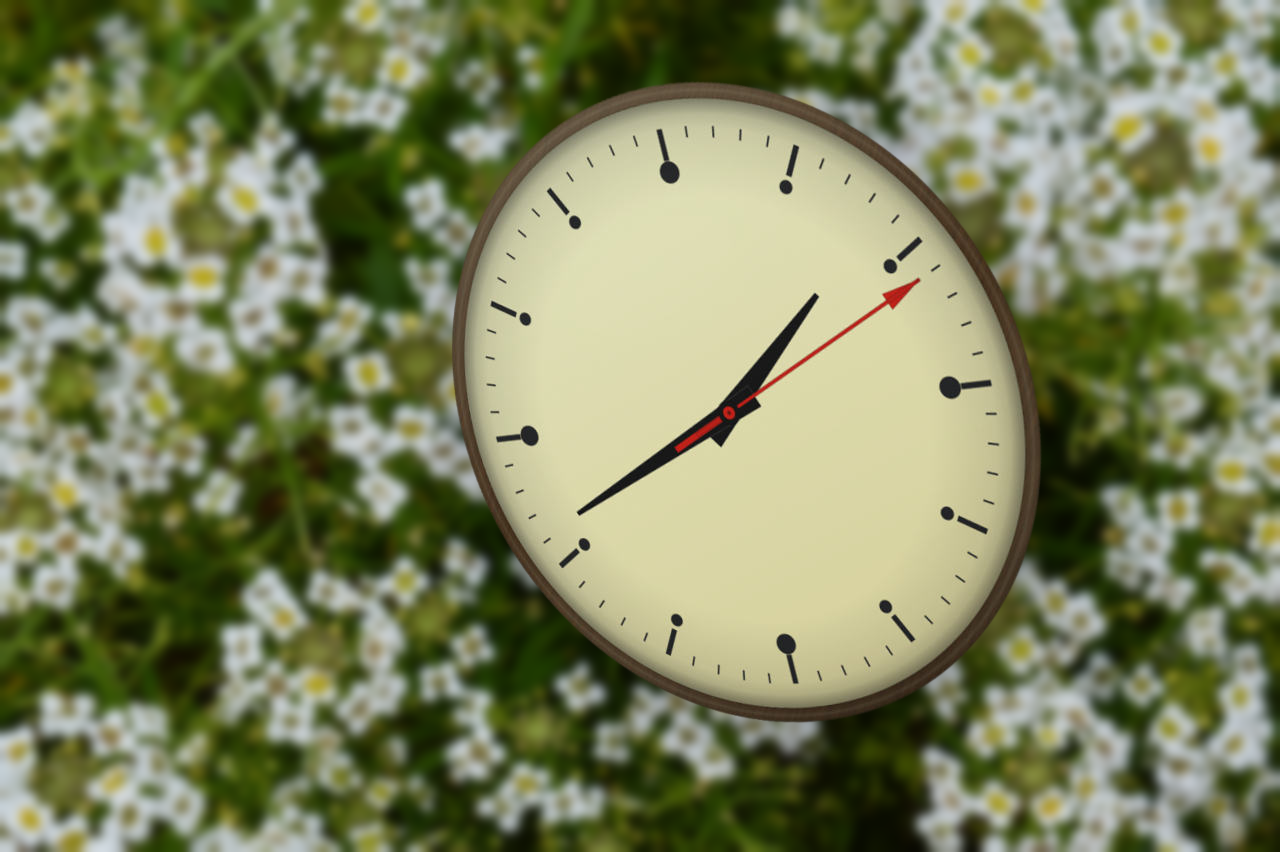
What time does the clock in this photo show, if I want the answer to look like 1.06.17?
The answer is 1.41.11
